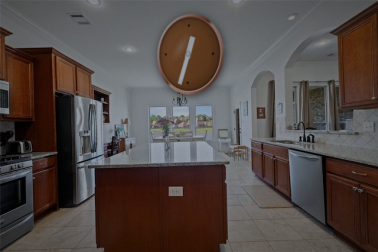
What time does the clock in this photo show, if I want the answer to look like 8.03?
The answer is 12.33
